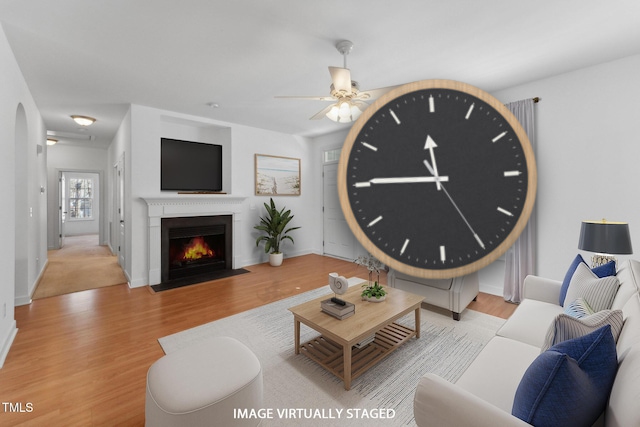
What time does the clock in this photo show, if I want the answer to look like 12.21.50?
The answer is 11.45.25
